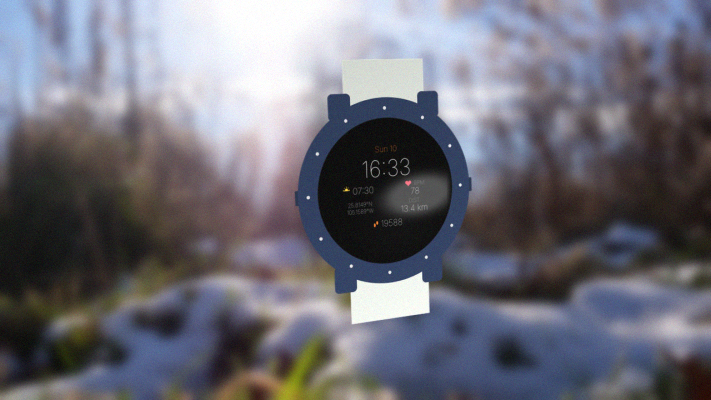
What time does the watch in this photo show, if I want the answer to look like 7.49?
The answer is 16.33
